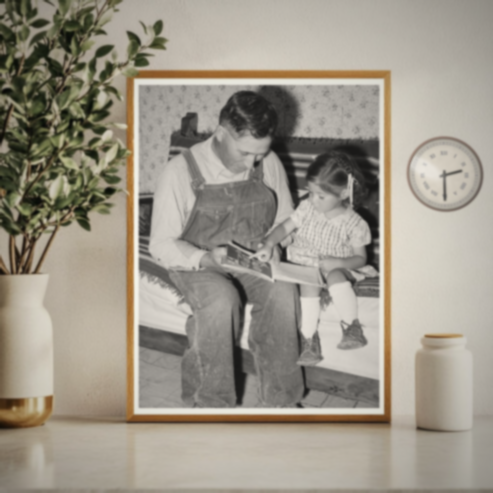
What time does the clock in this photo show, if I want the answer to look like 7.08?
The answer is 2.30
